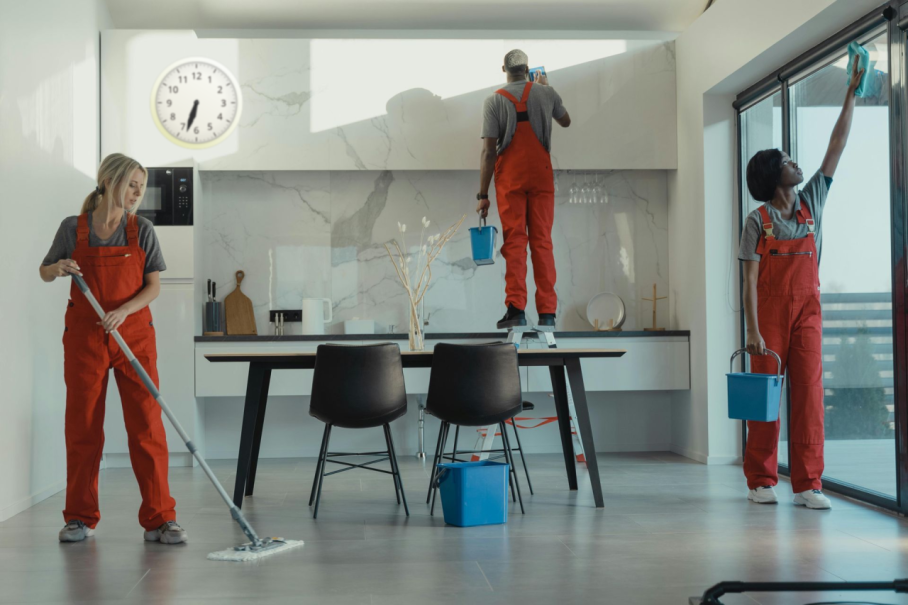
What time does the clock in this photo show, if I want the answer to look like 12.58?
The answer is 6.33
